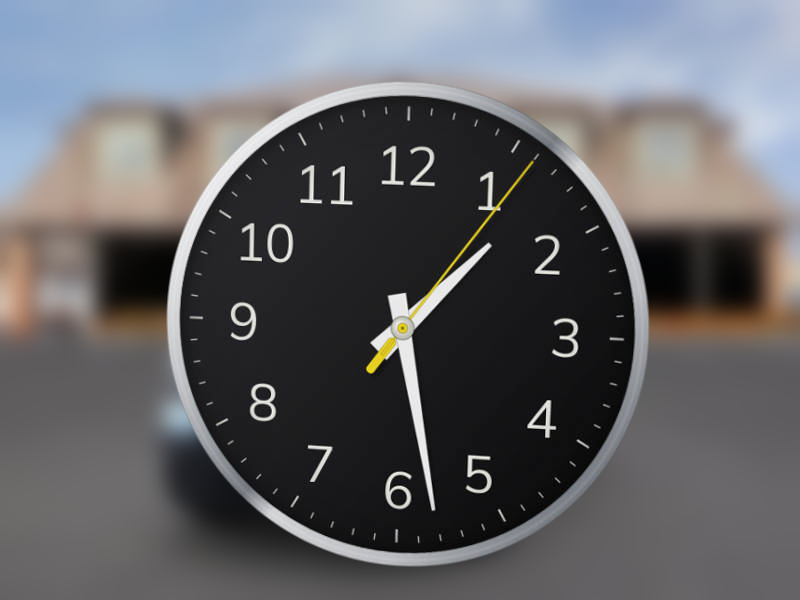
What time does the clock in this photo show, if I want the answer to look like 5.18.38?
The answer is 1.28.06
